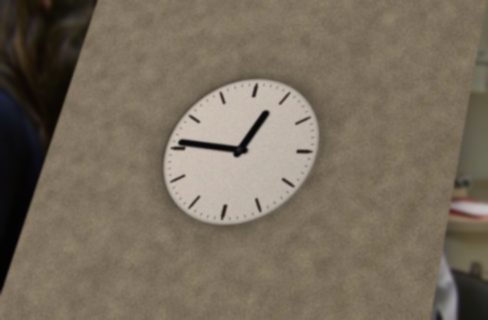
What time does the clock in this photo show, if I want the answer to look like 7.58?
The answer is 12.46
